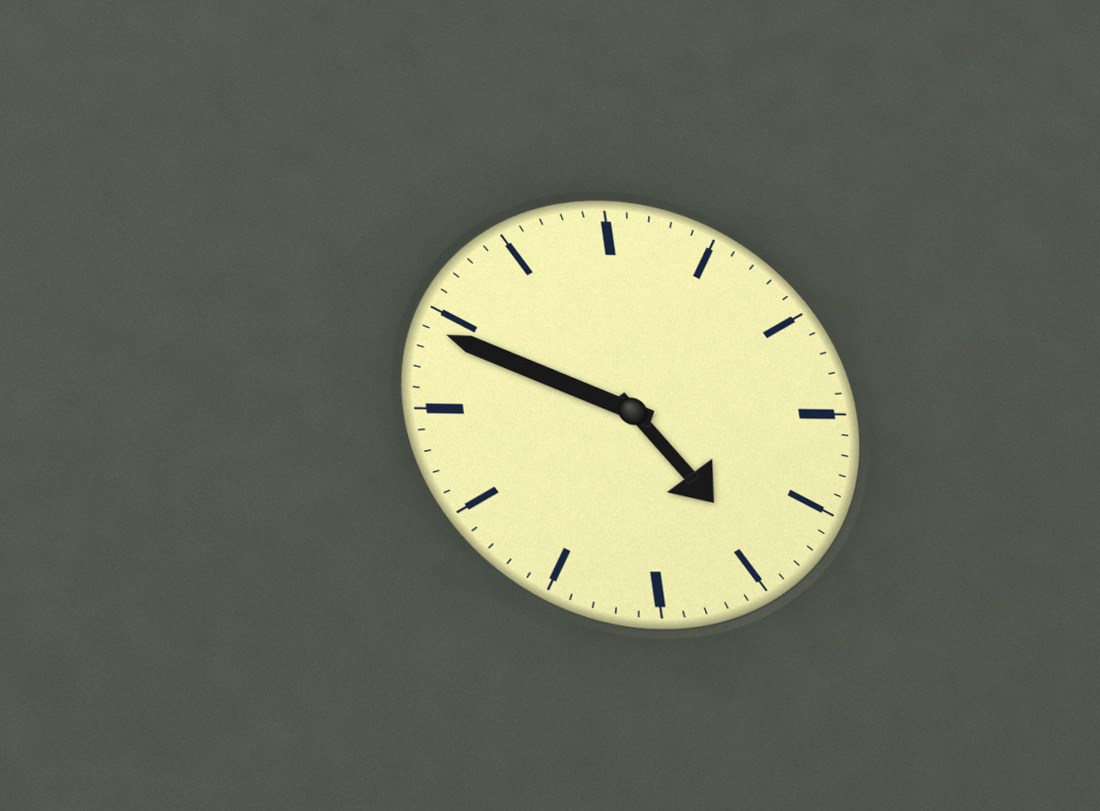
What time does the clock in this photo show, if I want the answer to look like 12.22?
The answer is 4.49
